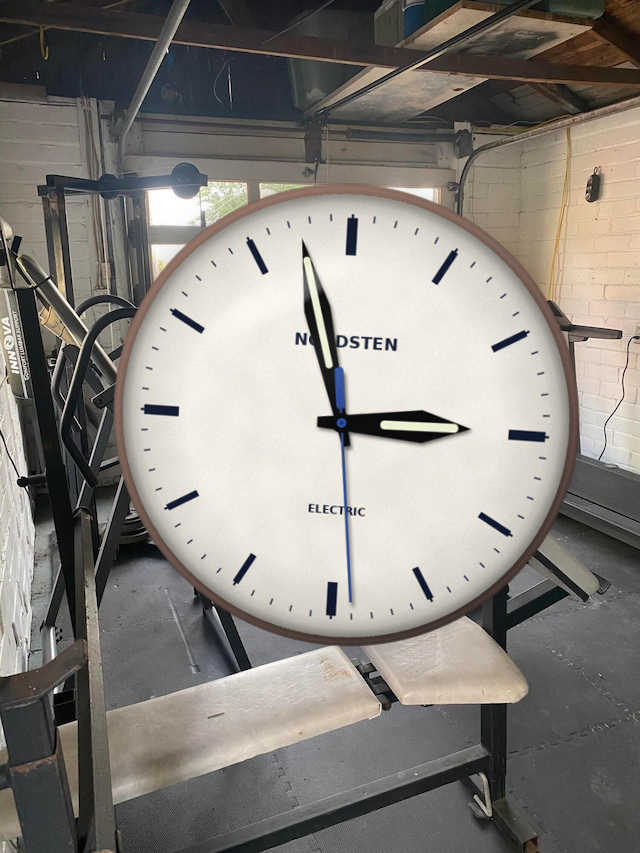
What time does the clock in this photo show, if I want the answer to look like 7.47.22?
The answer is 2.57.29
